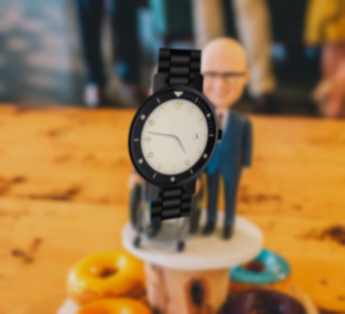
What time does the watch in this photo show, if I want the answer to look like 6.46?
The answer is 4.47
